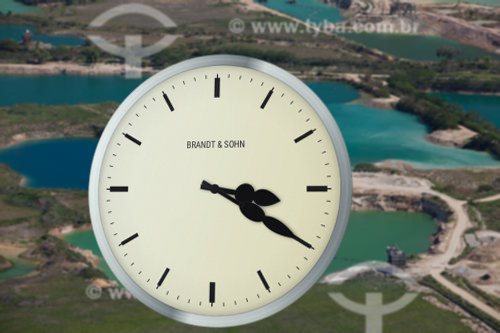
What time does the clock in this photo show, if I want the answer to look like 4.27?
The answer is 3.20
